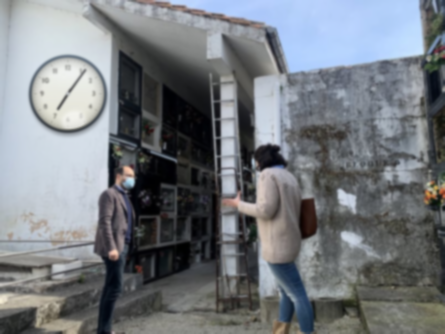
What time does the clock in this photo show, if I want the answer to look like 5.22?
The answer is 7.06
